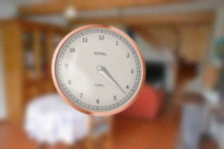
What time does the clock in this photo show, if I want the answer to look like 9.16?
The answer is 4.22
